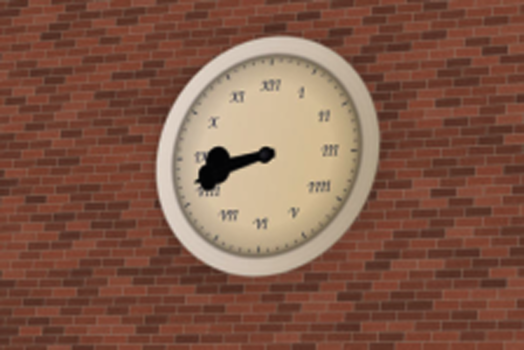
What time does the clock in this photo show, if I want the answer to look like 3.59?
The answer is 8.42
